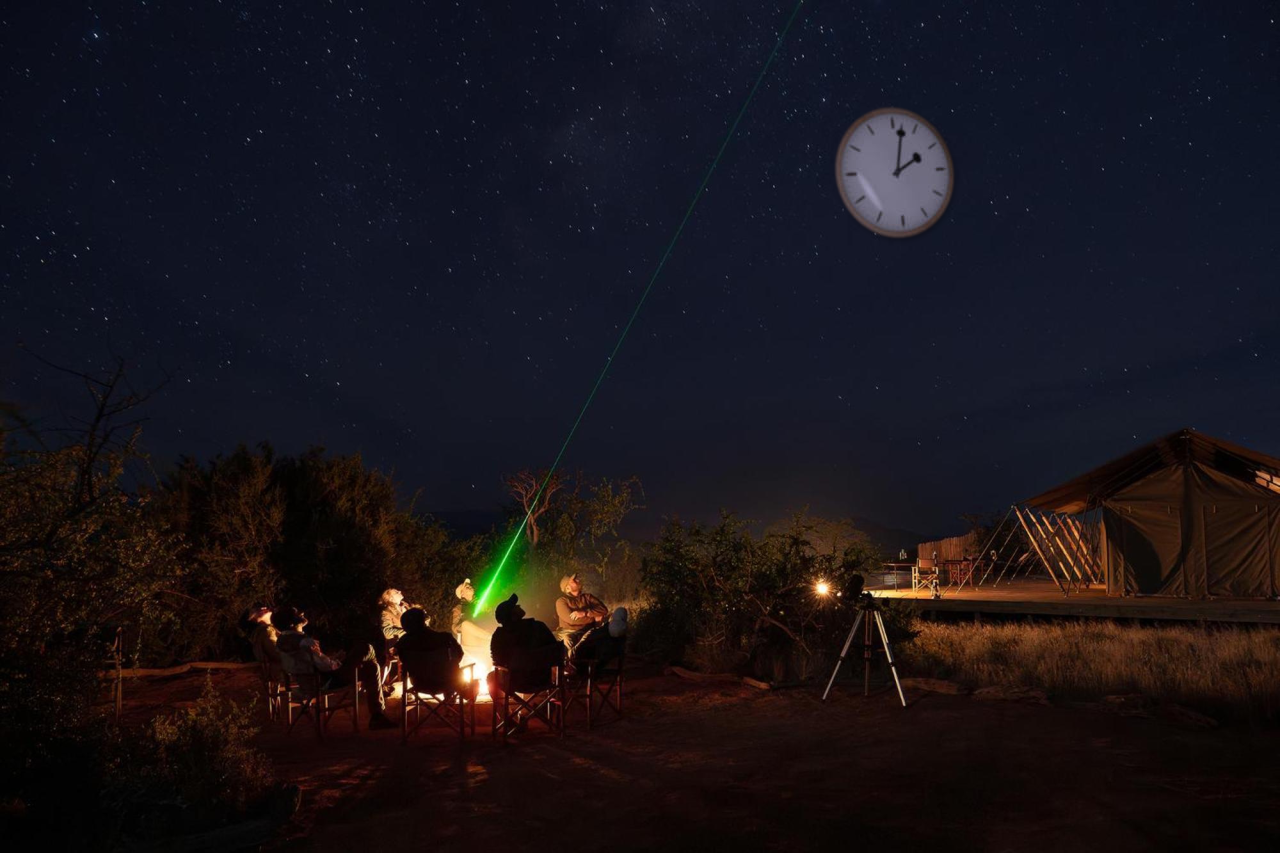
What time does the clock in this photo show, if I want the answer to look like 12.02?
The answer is 2.02
